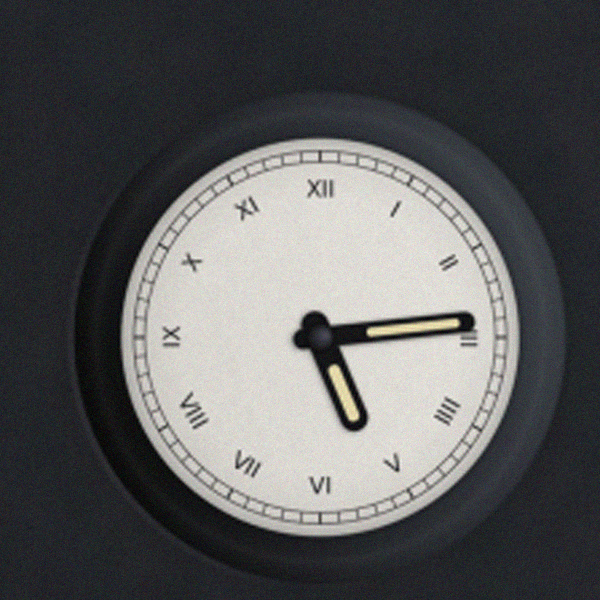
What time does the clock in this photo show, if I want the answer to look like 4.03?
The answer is 5.14
